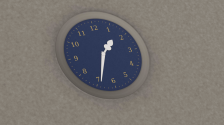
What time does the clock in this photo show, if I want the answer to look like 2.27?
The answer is 1.34
